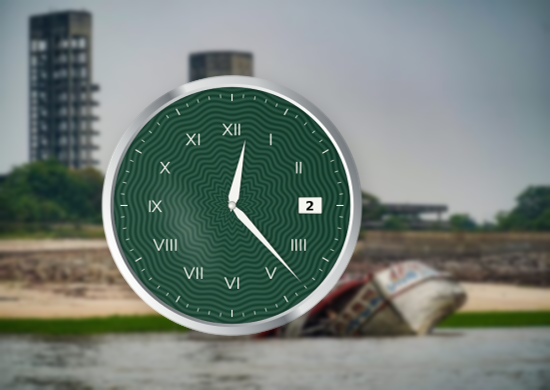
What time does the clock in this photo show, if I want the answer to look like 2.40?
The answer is 12.23
